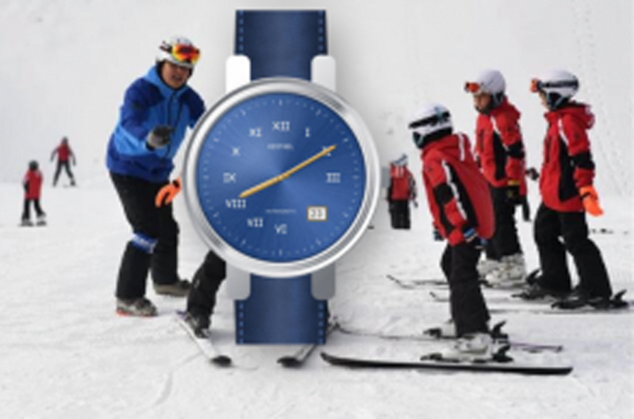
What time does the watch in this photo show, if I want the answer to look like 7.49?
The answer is 8.10
